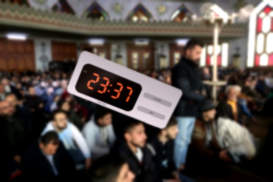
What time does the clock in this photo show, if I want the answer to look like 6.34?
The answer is 23.37
